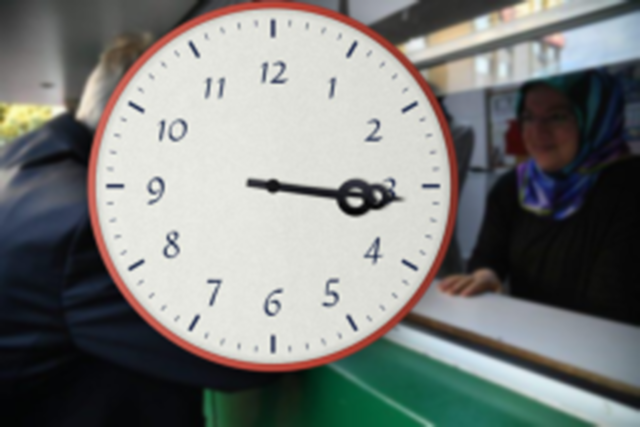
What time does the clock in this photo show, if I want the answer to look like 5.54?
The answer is 3.16
